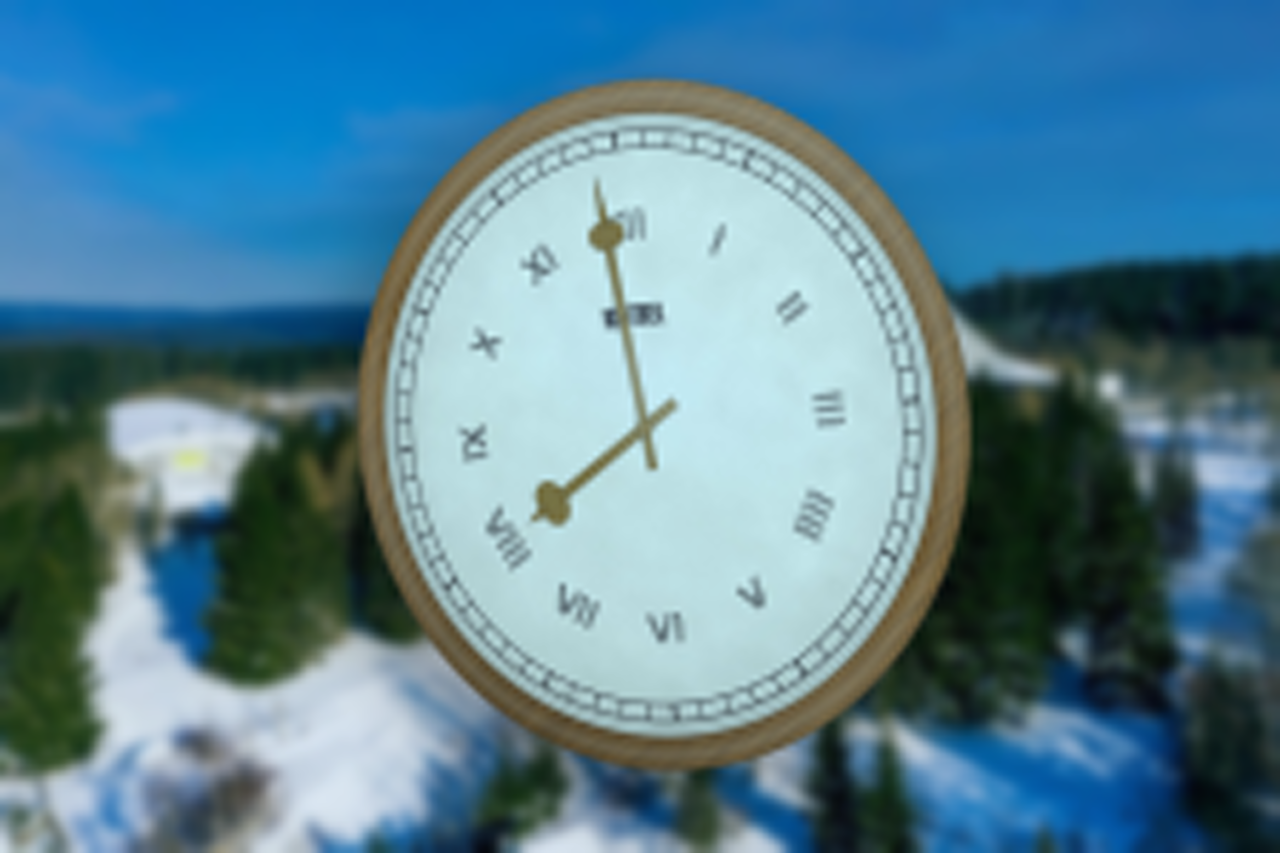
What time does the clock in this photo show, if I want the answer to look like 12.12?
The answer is 7.59
